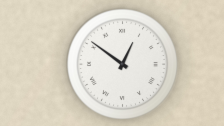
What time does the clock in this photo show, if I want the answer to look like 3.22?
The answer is 12.51
